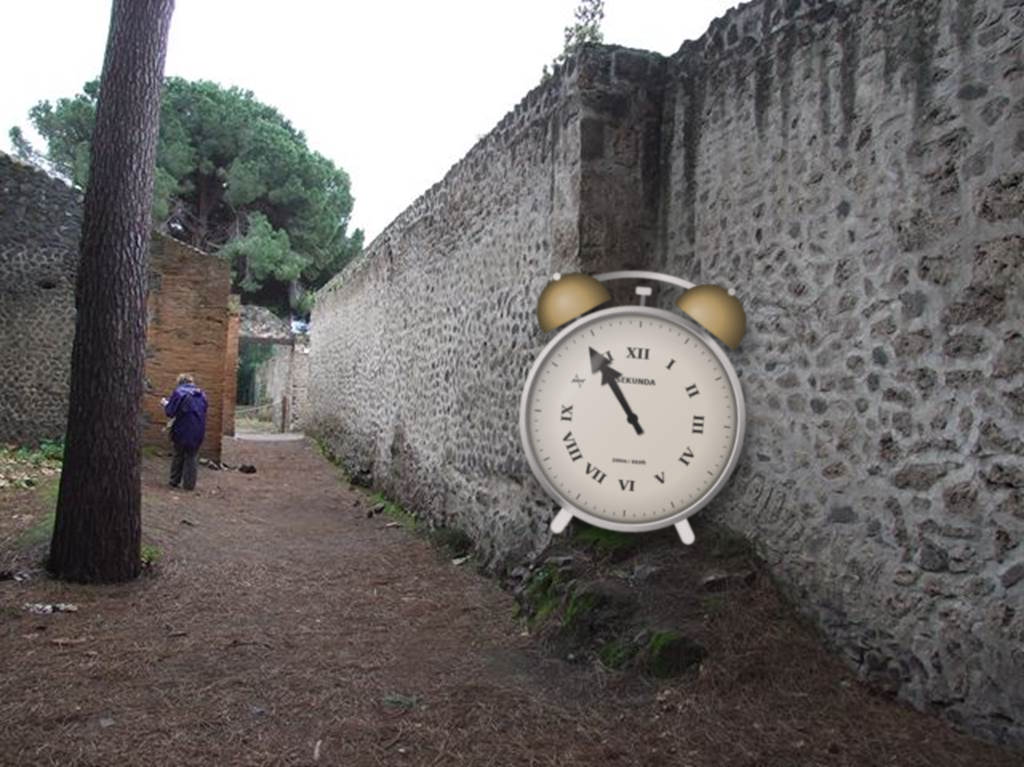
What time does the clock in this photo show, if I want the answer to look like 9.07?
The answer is 10.54
